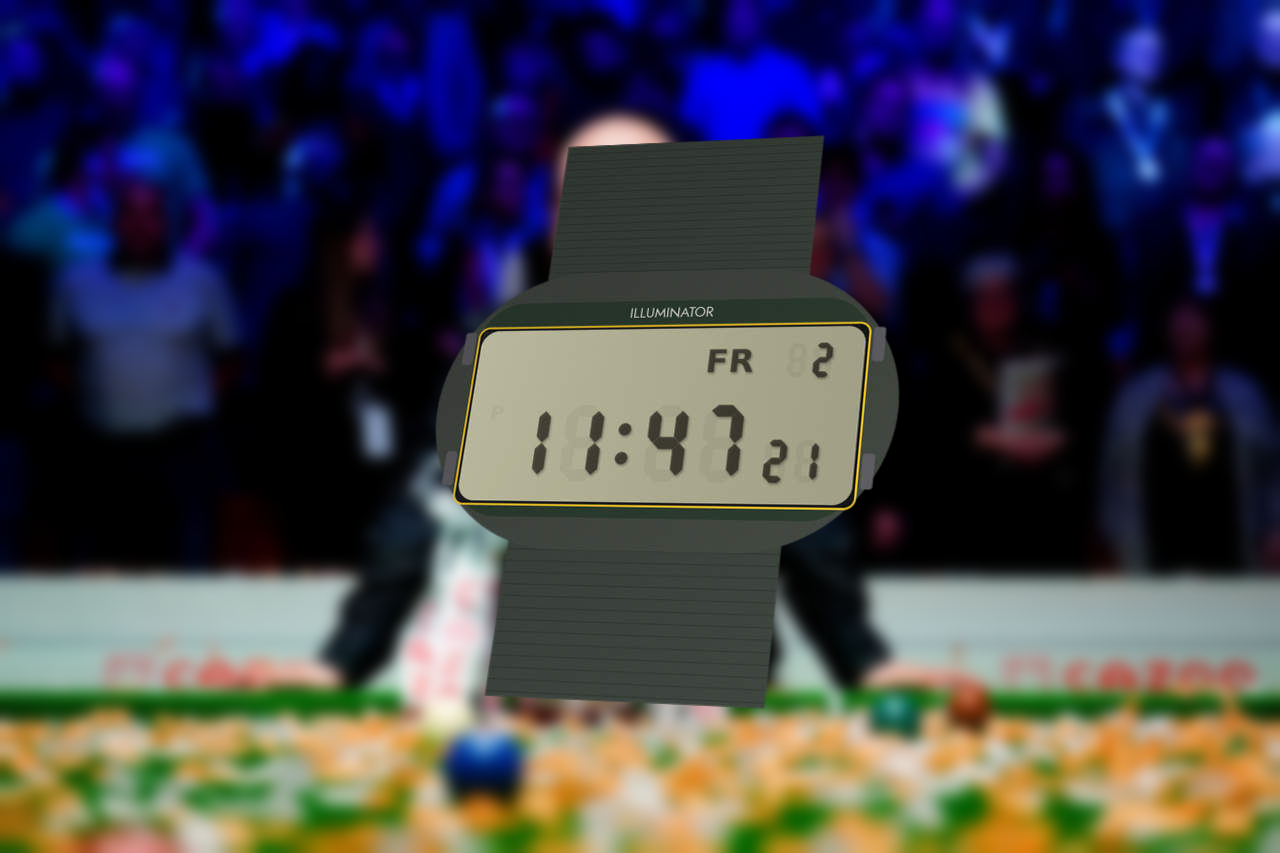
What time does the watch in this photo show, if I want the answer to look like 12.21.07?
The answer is 11.47.21
